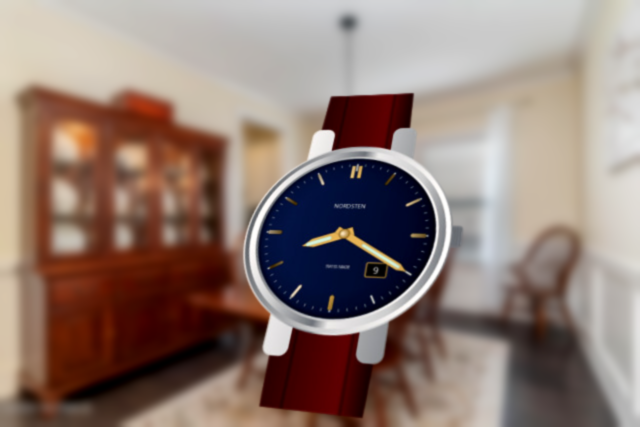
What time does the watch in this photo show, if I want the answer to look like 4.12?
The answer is 8.20
